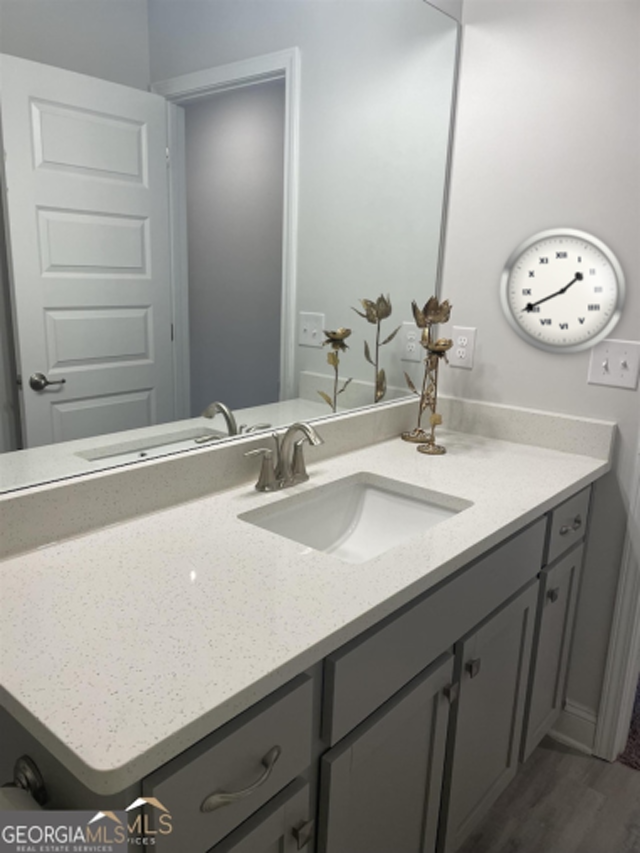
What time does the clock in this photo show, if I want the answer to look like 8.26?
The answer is 1.41
